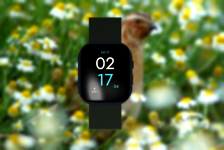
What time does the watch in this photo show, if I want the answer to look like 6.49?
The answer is 2.17
